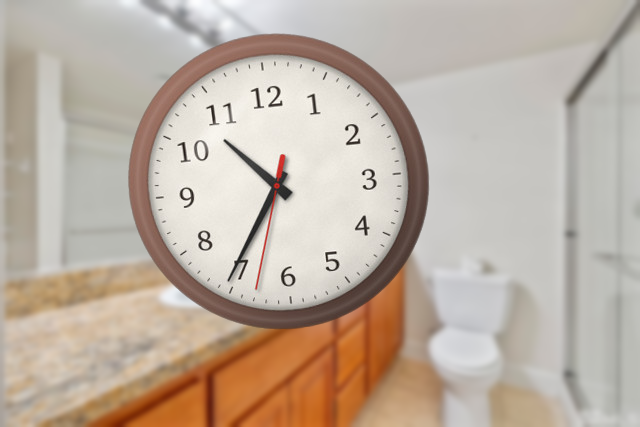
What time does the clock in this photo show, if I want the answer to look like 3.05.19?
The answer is 10.35.33
